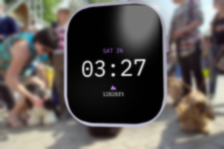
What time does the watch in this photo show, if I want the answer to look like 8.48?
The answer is 3.27
